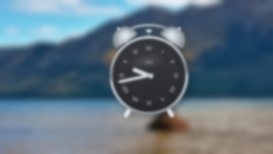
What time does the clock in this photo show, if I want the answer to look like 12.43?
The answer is 9.43
